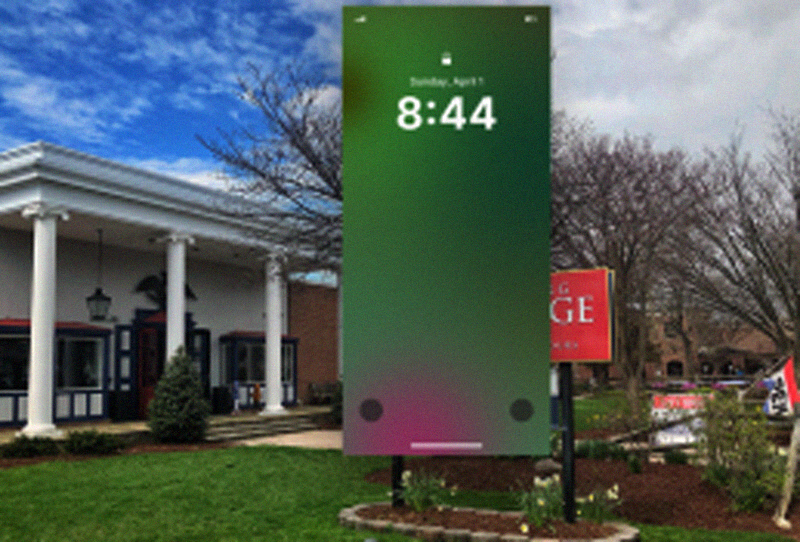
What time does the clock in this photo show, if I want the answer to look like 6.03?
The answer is 8.44
